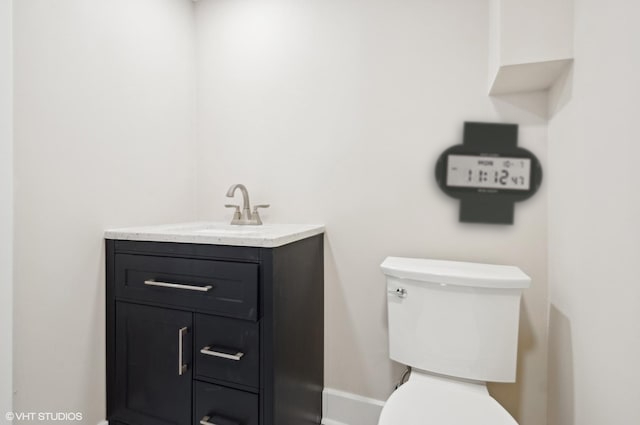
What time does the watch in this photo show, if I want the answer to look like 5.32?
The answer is 11.12
